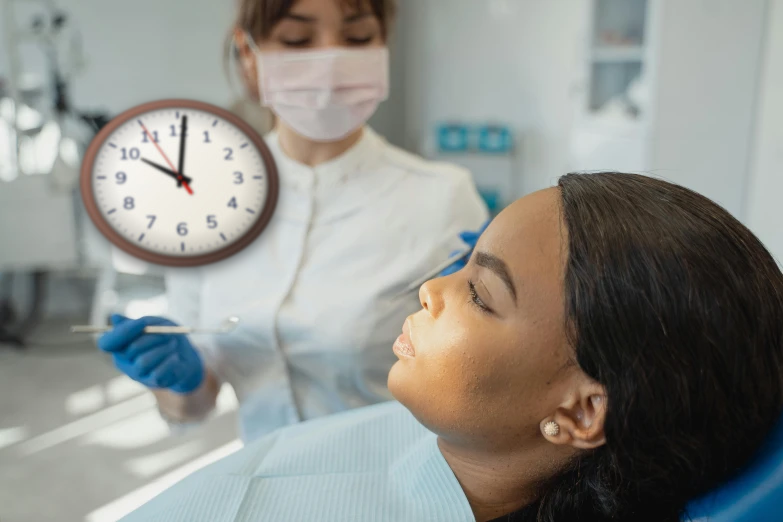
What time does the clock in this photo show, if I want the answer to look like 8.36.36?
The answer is 10.00.55
